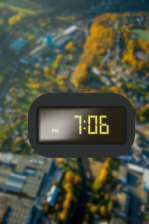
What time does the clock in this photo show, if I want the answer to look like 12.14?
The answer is 7.06
